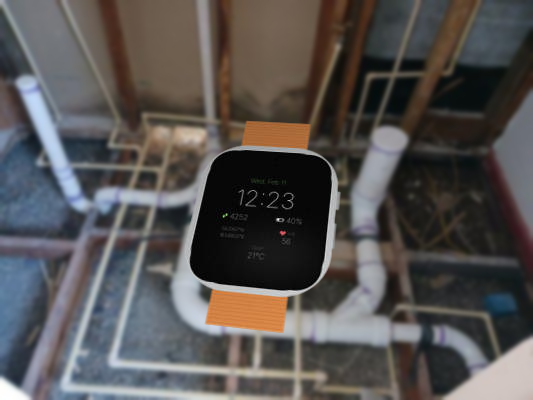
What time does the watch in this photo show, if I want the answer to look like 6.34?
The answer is 12.23
